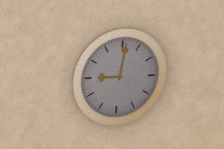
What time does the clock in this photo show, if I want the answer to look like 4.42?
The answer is 9.01
